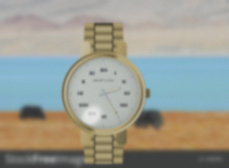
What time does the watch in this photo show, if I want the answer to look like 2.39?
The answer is 2.25
